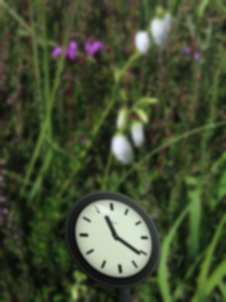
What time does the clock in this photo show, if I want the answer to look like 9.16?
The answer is 11.21
